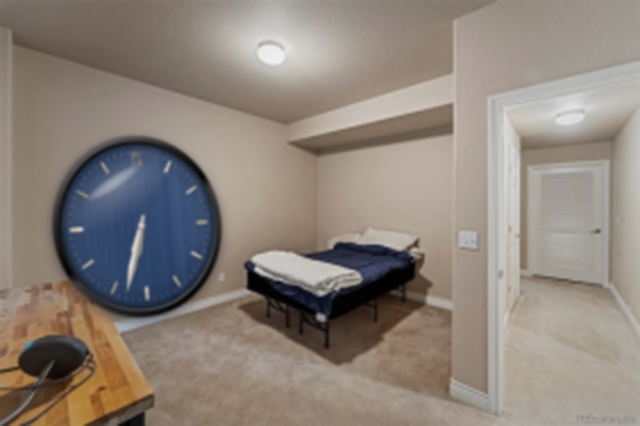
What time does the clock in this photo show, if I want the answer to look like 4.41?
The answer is 6.33
